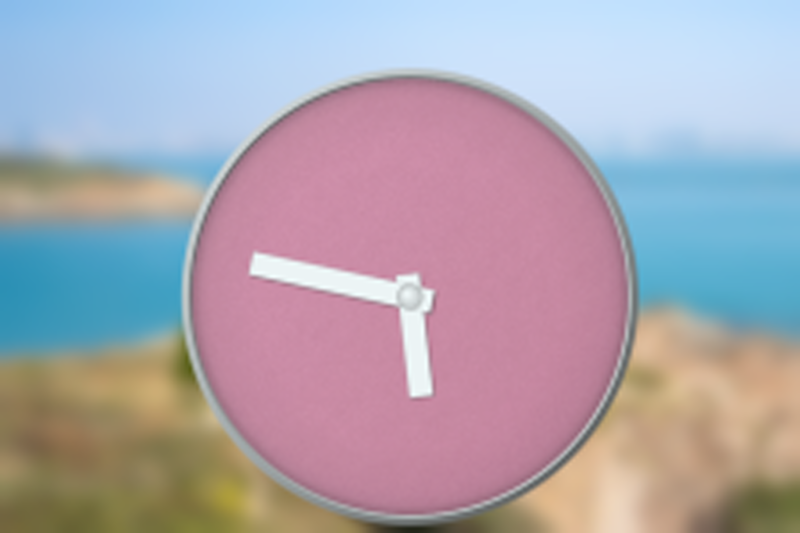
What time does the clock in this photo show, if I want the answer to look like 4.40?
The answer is 5.47
